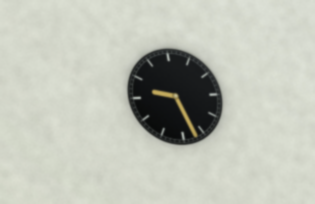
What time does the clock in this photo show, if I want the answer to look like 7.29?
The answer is 9.27
